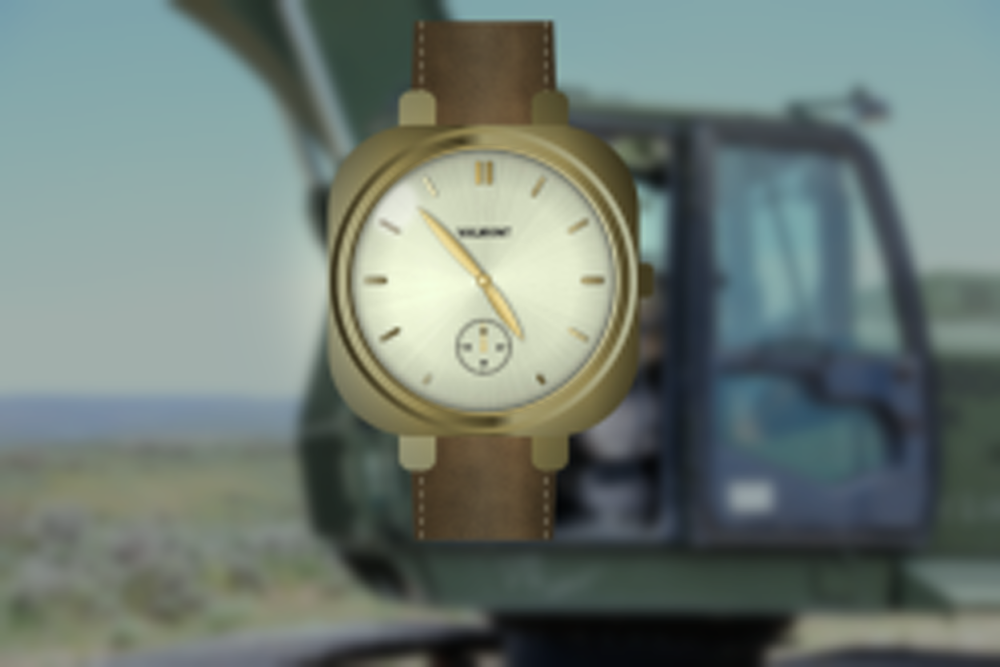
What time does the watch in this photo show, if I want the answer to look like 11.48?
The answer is 4.53
